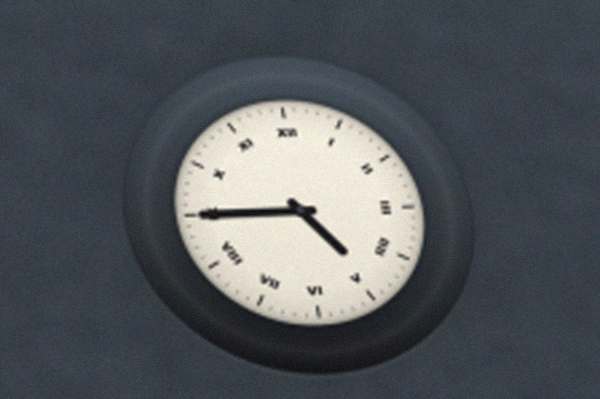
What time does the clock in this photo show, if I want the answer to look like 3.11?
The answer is 4.45
